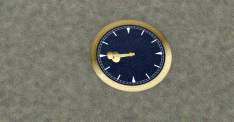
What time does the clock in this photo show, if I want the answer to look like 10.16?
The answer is 8.45
